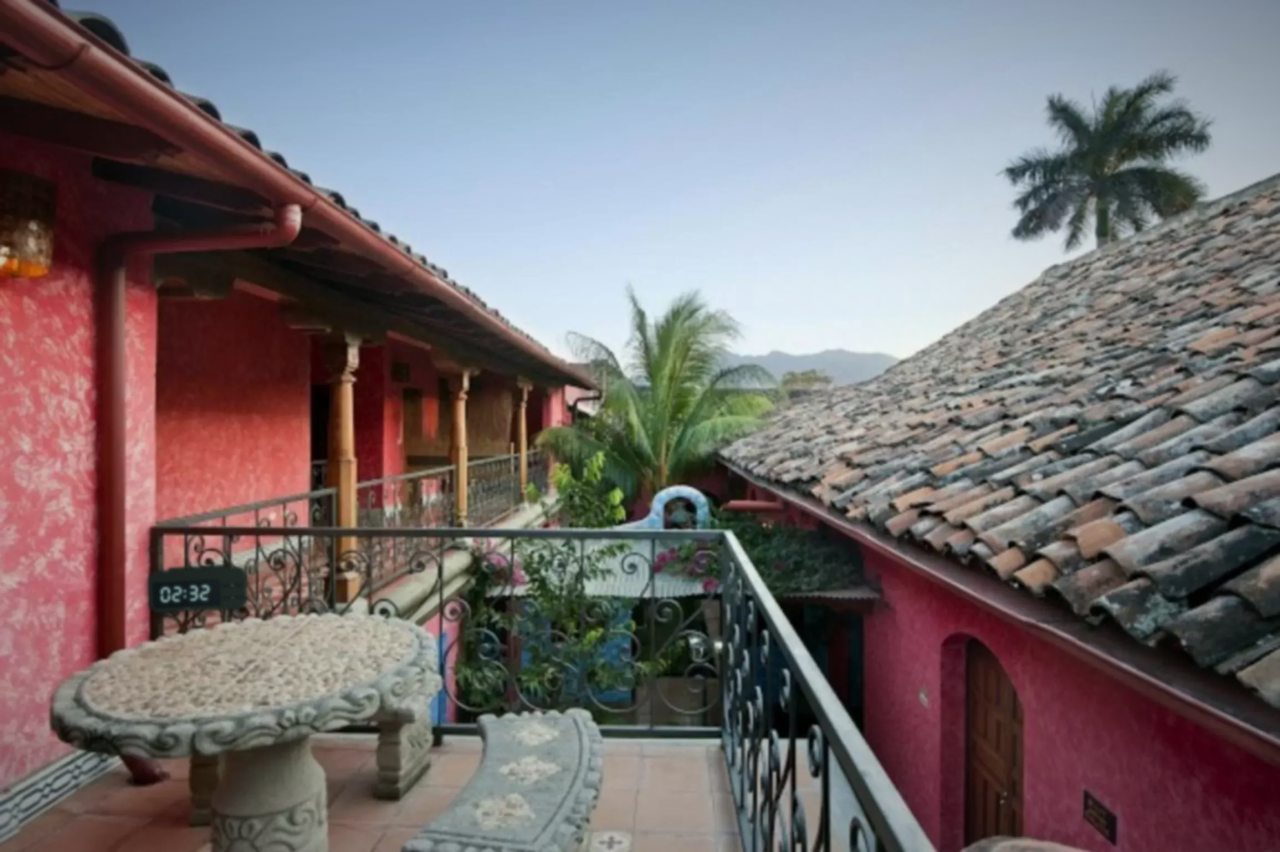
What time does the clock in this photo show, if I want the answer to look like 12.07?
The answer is 2.32
